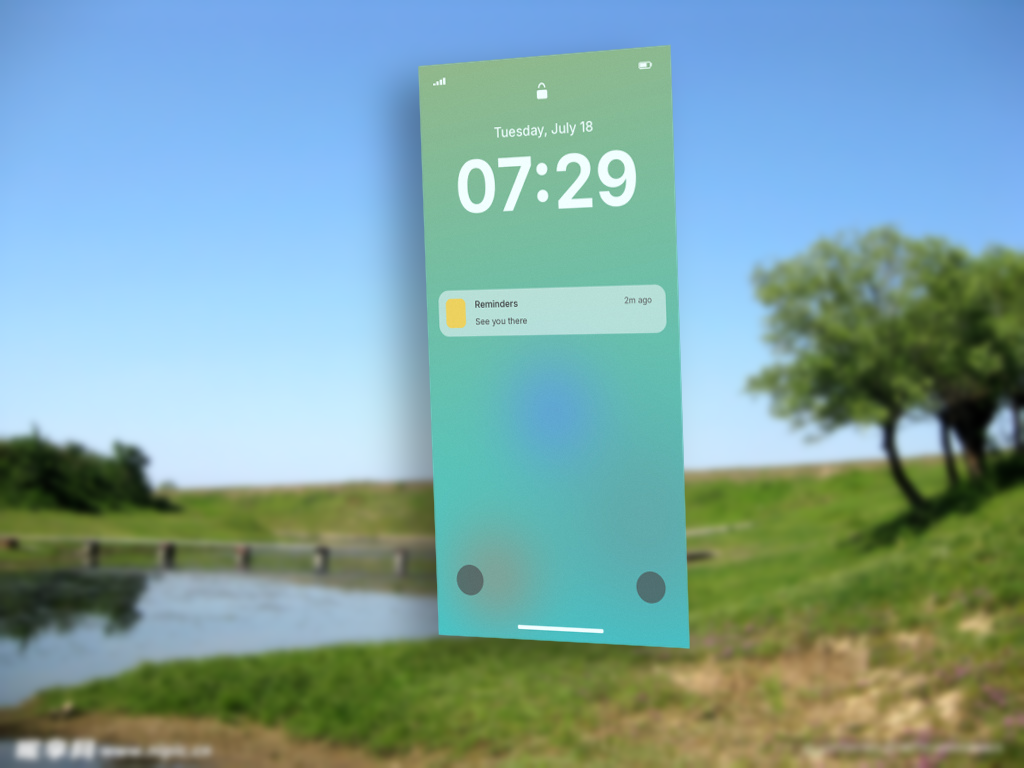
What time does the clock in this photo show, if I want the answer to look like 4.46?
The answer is 7.29
